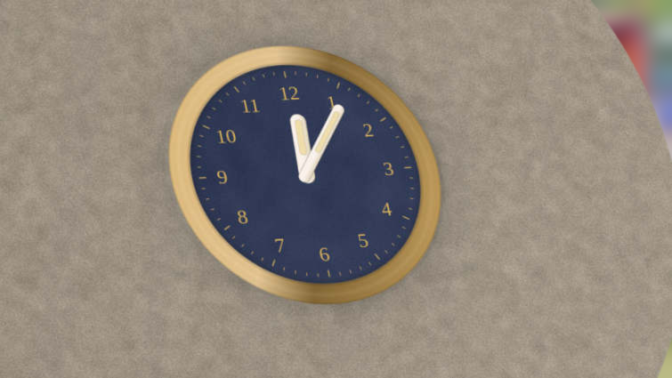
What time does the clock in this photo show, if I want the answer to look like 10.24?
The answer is 12.06
